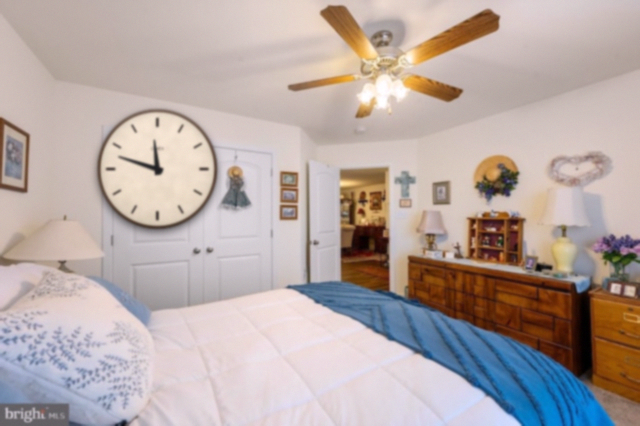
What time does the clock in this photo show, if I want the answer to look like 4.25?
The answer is 11.48
